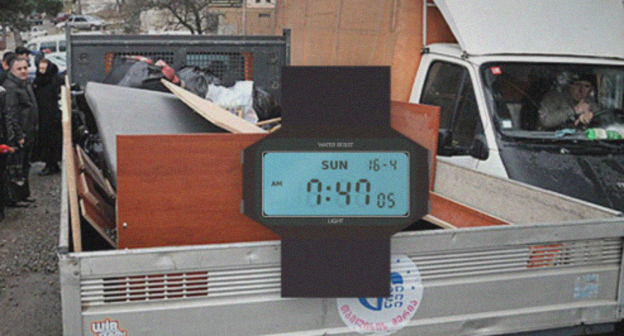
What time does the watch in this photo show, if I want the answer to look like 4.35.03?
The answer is 7.47.05
